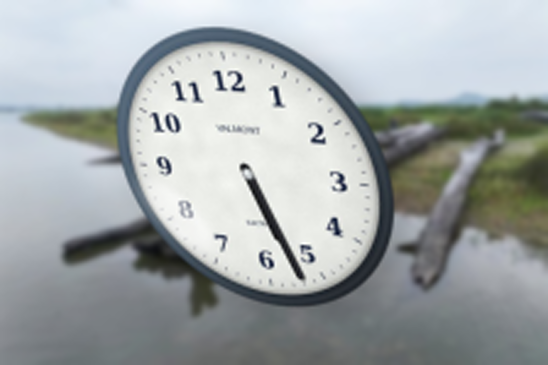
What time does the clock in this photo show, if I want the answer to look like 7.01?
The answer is 5.27
